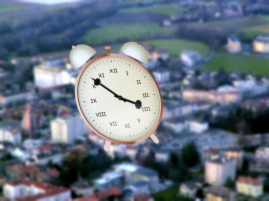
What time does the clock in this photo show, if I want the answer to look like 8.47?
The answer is 3.52
